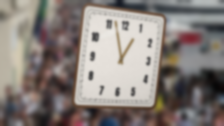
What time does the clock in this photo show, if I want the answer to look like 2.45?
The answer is 12.57
